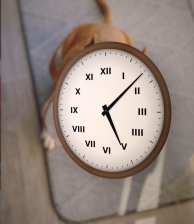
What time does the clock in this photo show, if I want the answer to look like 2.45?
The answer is 5.08
